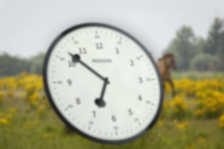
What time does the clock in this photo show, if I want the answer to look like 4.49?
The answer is 6.52
